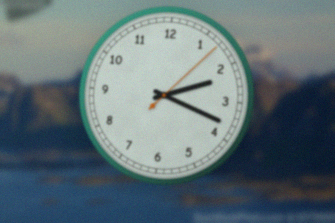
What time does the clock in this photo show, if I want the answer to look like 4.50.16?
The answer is 2.18.07
